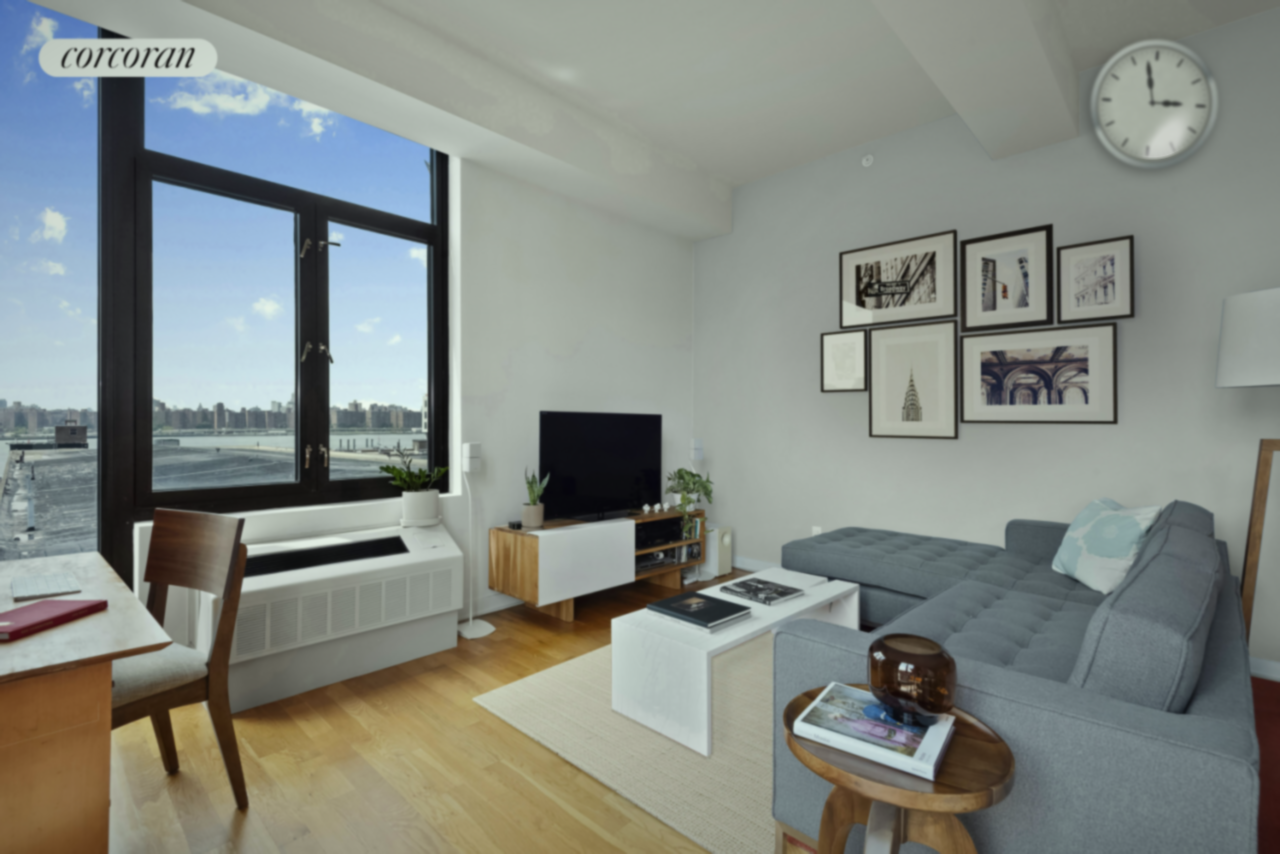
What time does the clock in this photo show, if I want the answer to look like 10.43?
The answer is 2.58
